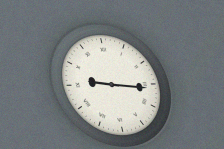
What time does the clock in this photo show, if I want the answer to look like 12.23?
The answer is 9.16
